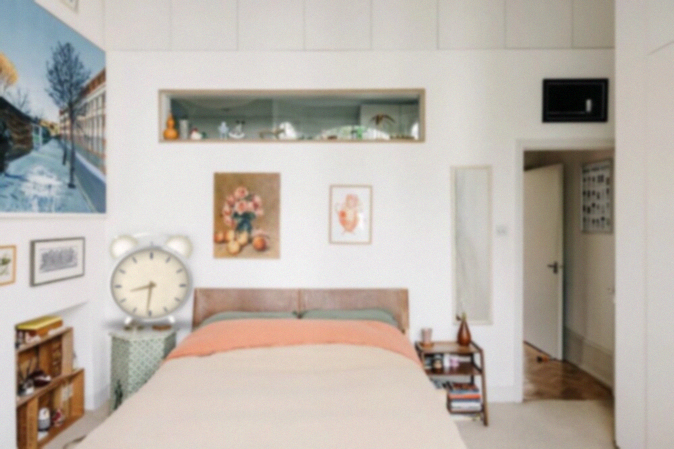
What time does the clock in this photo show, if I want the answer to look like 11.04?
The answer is 8.31
